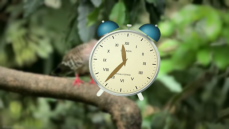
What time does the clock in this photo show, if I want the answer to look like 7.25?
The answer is 11.36
